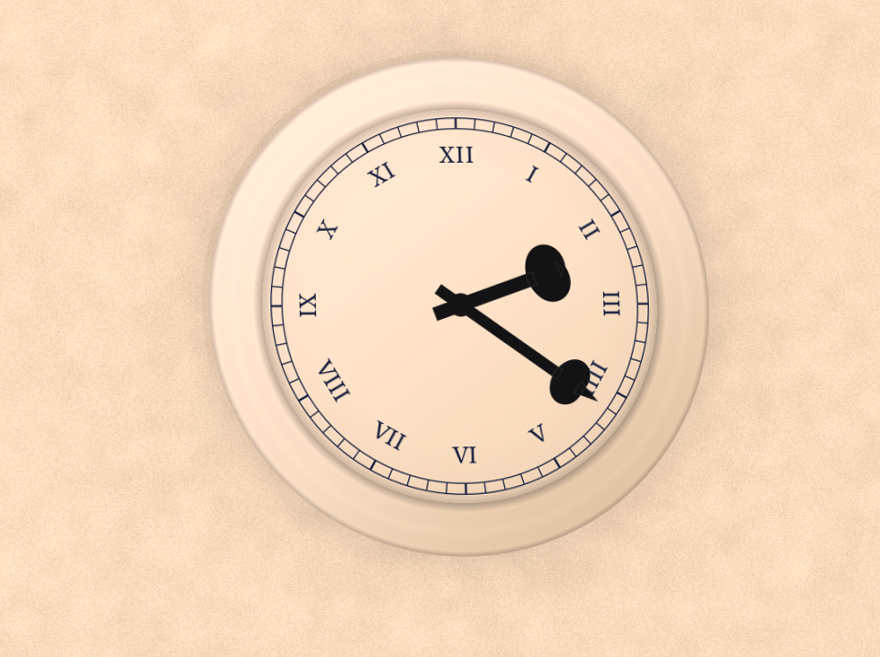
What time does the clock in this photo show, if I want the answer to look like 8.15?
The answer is 2.21
